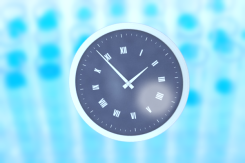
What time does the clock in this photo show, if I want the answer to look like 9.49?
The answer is 1.54
